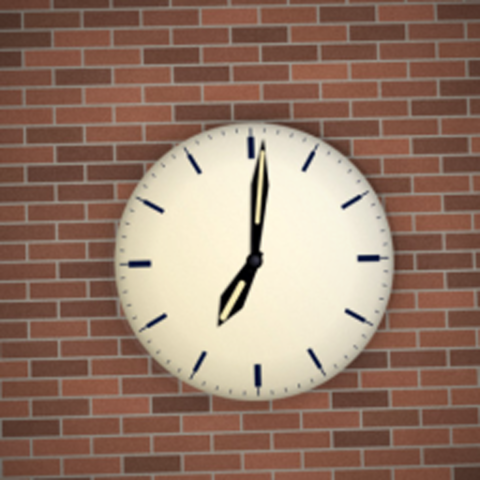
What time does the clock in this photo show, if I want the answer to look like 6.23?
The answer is 7.01
